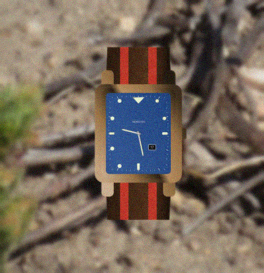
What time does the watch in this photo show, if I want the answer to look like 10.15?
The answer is 9.28
